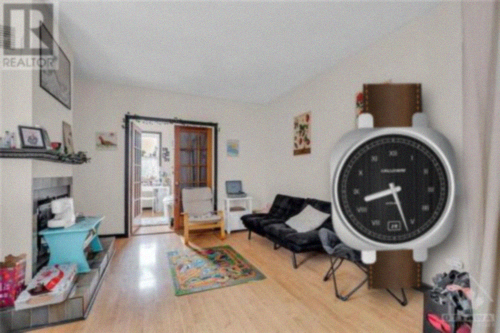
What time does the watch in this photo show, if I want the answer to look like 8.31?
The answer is 8.27
